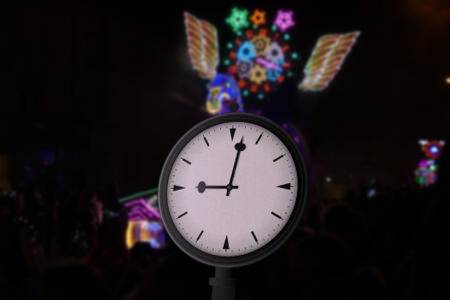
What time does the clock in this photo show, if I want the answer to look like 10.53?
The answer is 9.02
